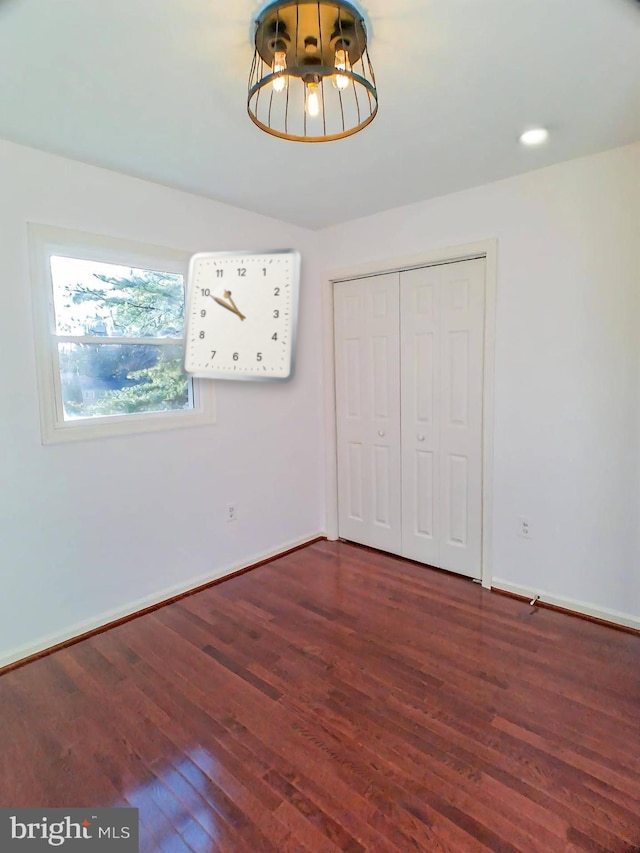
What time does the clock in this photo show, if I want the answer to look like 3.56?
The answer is 10.50
